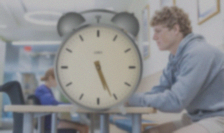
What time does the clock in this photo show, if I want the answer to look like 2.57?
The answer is 5.26
